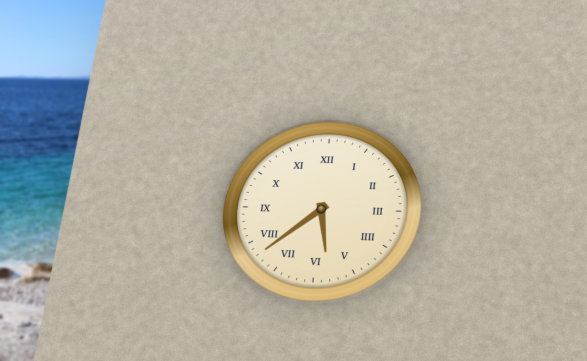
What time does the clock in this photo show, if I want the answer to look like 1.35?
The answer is 5.38
